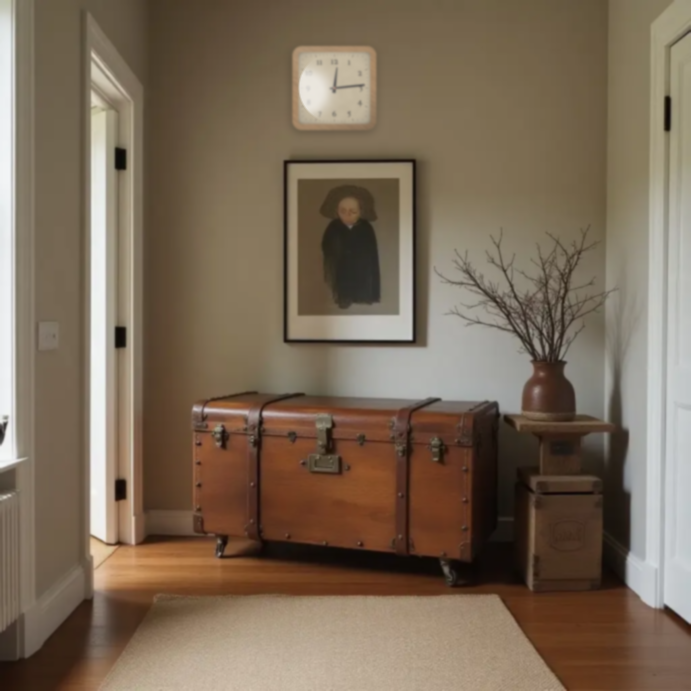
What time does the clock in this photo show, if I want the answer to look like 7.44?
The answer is 12.14
